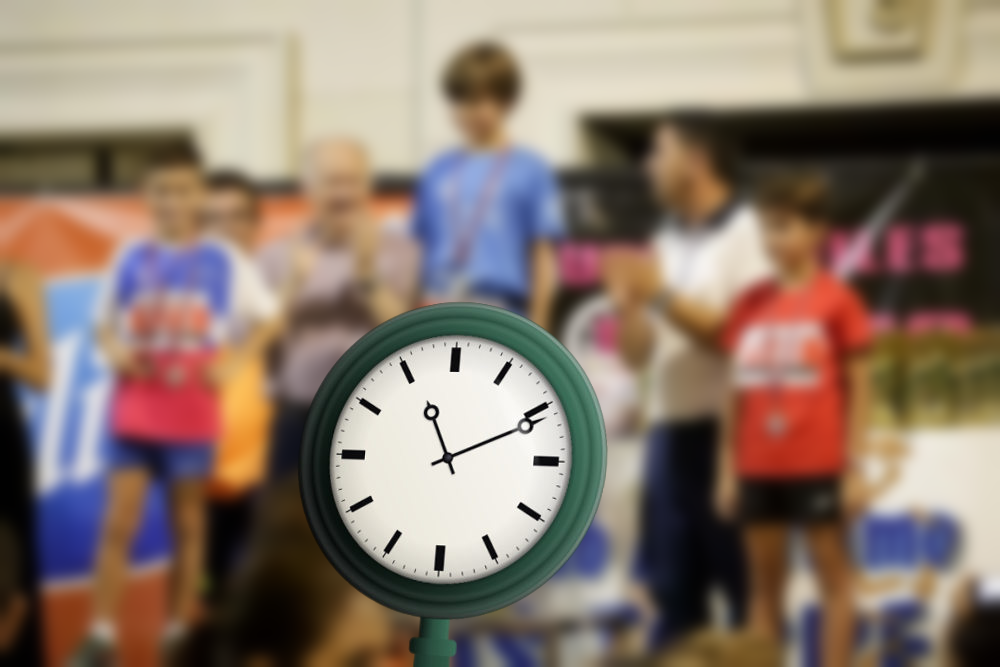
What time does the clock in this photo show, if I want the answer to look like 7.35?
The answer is 11.11
